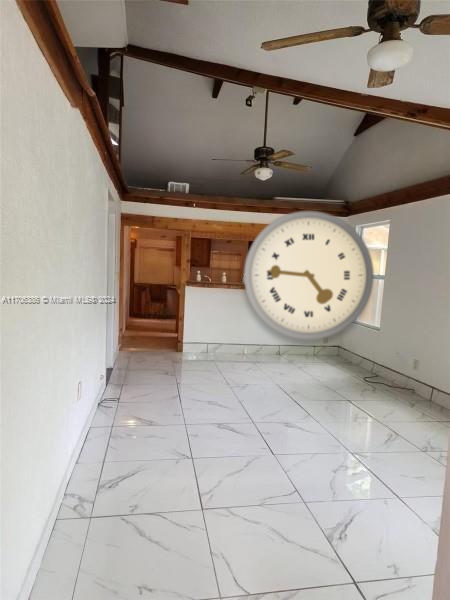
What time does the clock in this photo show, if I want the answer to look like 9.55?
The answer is 4.46
